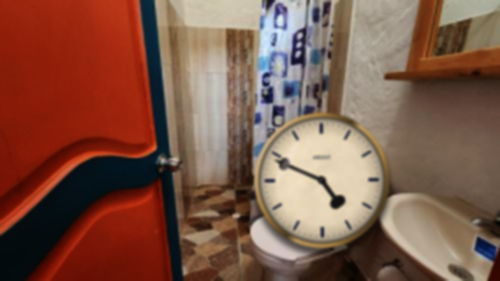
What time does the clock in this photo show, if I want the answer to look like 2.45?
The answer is 4.49
